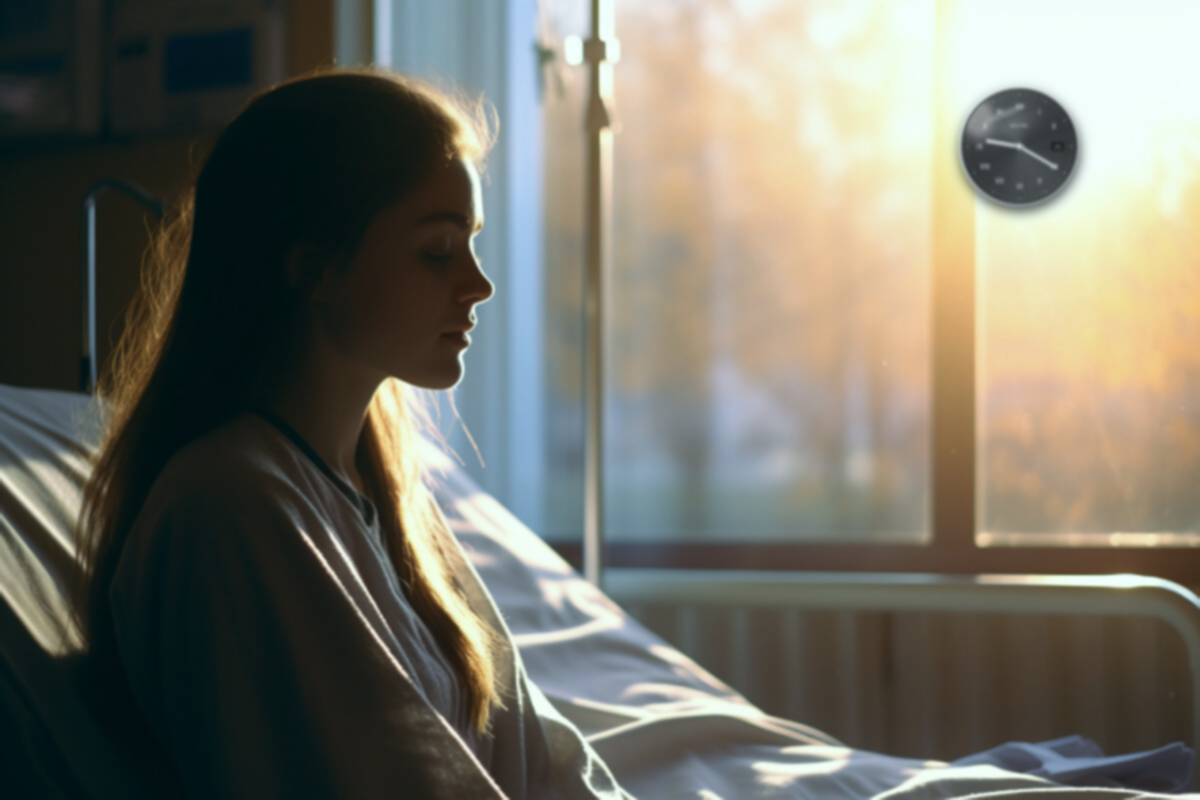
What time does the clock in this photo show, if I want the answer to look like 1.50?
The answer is 9.20
